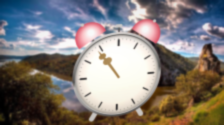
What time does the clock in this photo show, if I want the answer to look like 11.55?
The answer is 10.54
